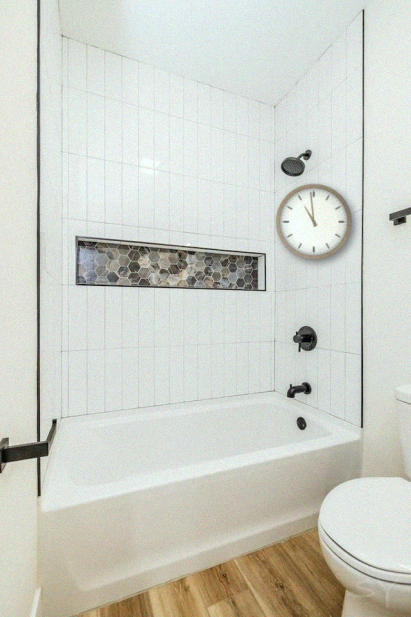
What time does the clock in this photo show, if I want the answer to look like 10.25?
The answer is 10.59
